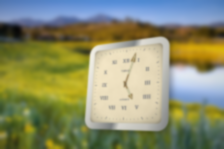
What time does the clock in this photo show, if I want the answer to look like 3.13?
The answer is 5.03
